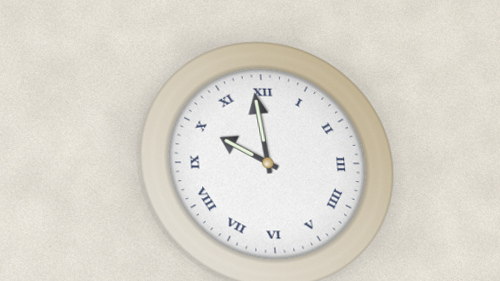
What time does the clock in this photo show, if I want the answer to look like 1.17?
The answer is 9.59
